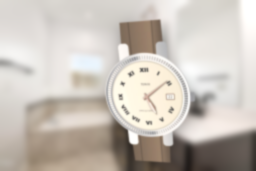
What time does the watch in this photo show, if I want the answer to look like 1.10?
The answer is 5.09
